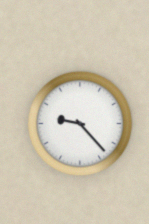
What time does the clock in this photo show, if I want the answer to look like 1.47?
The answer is 9.23
